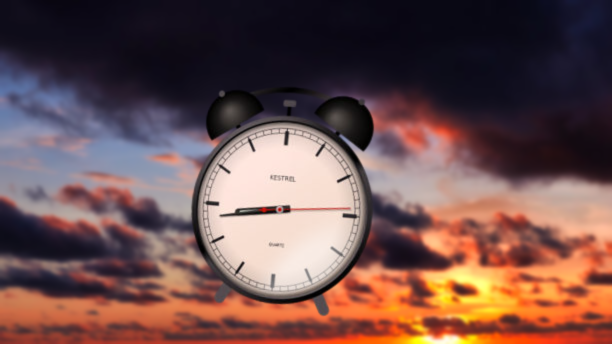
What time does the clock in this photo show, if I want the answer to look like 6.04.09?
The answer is 8.43.14
